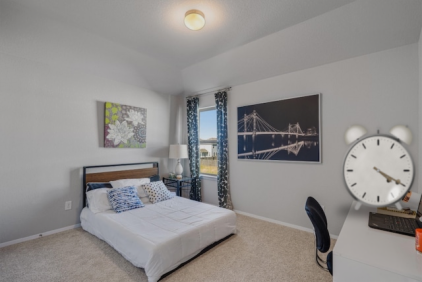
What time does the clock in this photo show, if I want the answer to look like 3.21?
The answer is 4.20
